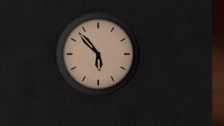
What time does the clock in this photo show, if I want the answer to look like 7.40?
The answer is 5.53
